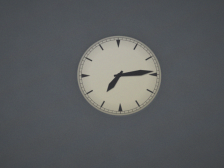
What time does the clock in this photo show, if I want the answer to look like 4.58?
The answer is 7.14
